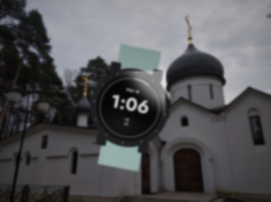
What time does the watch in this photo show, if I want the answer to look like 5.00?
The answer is 1.06
